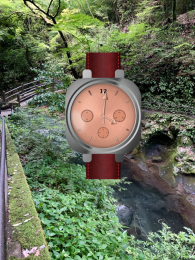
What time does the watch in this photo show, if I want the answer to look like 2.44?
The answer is 4.01
